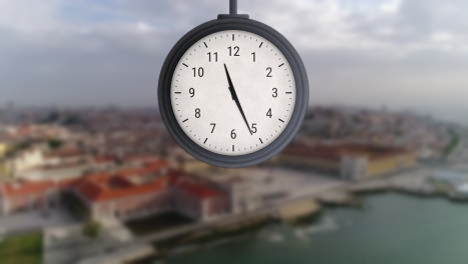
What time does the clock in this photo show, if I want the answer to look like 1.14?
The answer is 11.26
